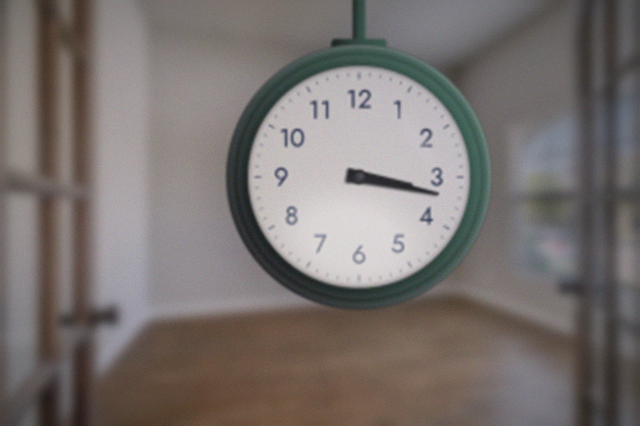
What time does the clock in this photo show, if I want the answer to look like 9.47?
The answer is 3.17
